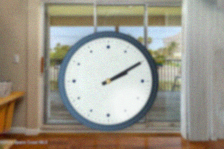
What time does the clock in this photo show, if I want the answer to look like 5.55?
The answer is 2.10
